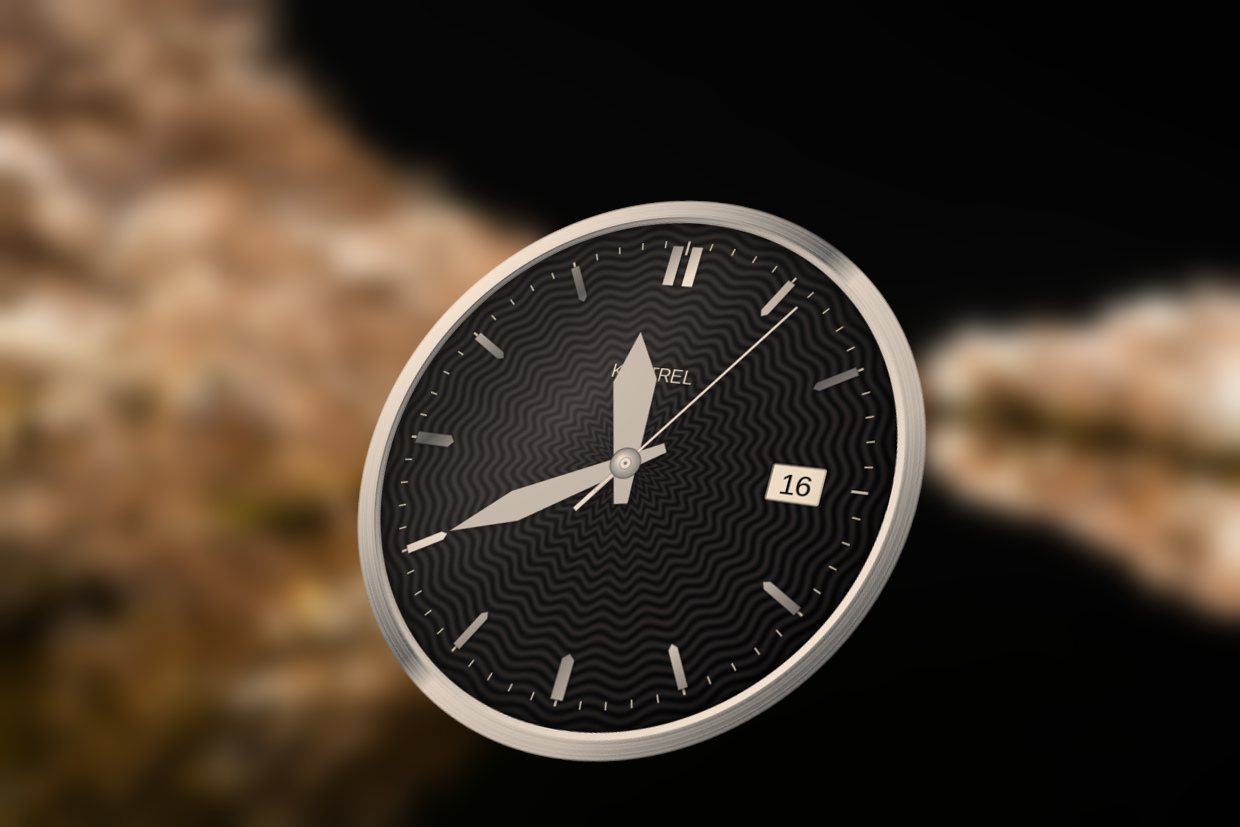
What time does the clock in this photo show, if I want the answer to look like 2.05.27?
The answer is 11.40.06
